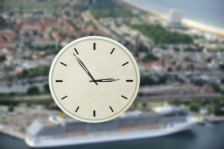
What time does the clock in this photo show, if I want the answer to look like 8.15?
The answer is 2.54
